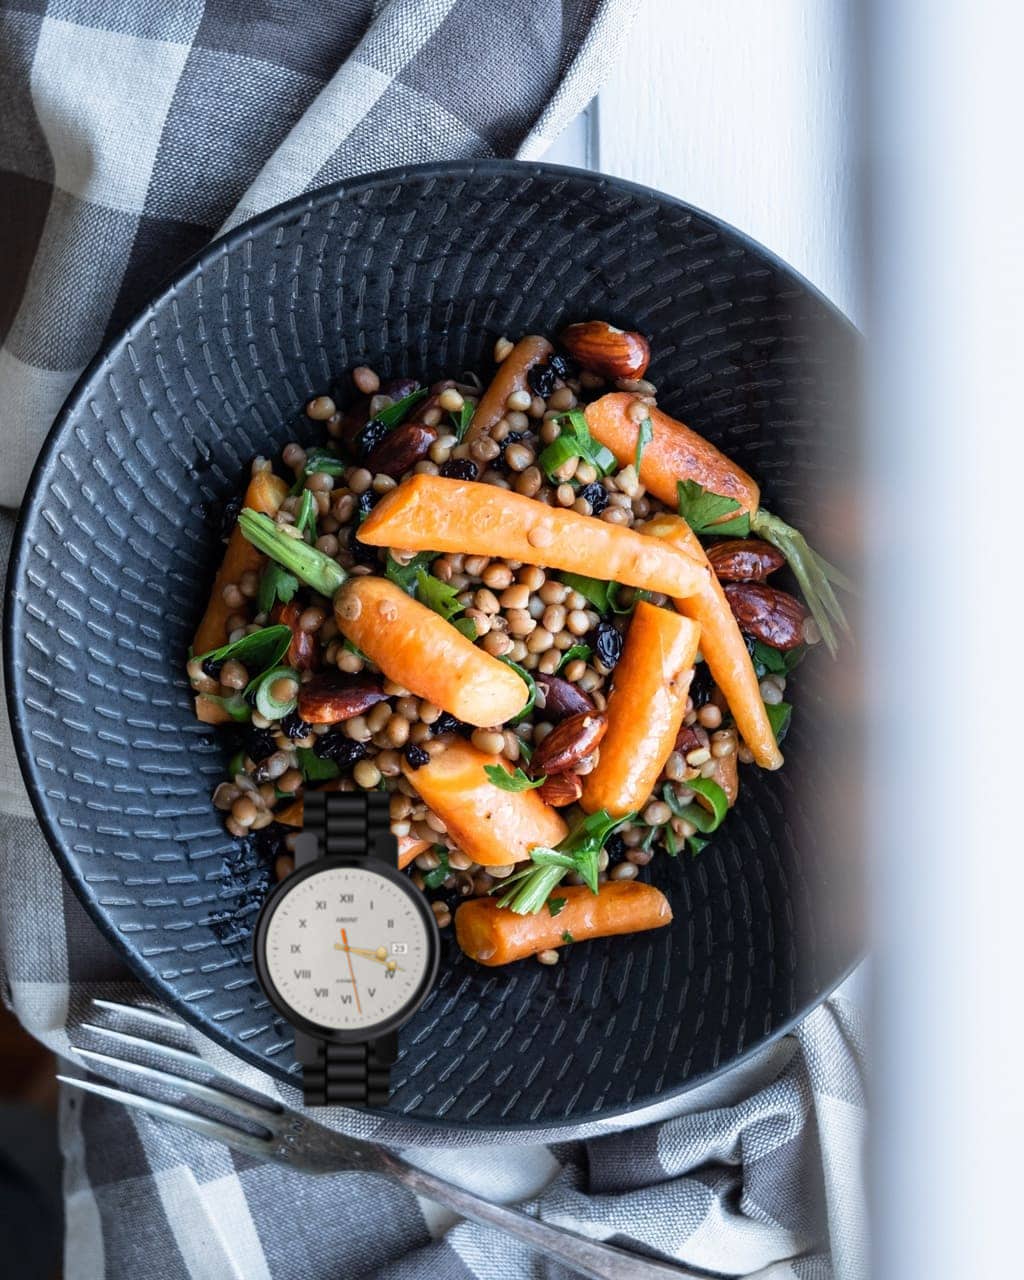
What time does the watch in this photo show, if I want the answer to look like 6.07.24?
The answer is 3.18.28
